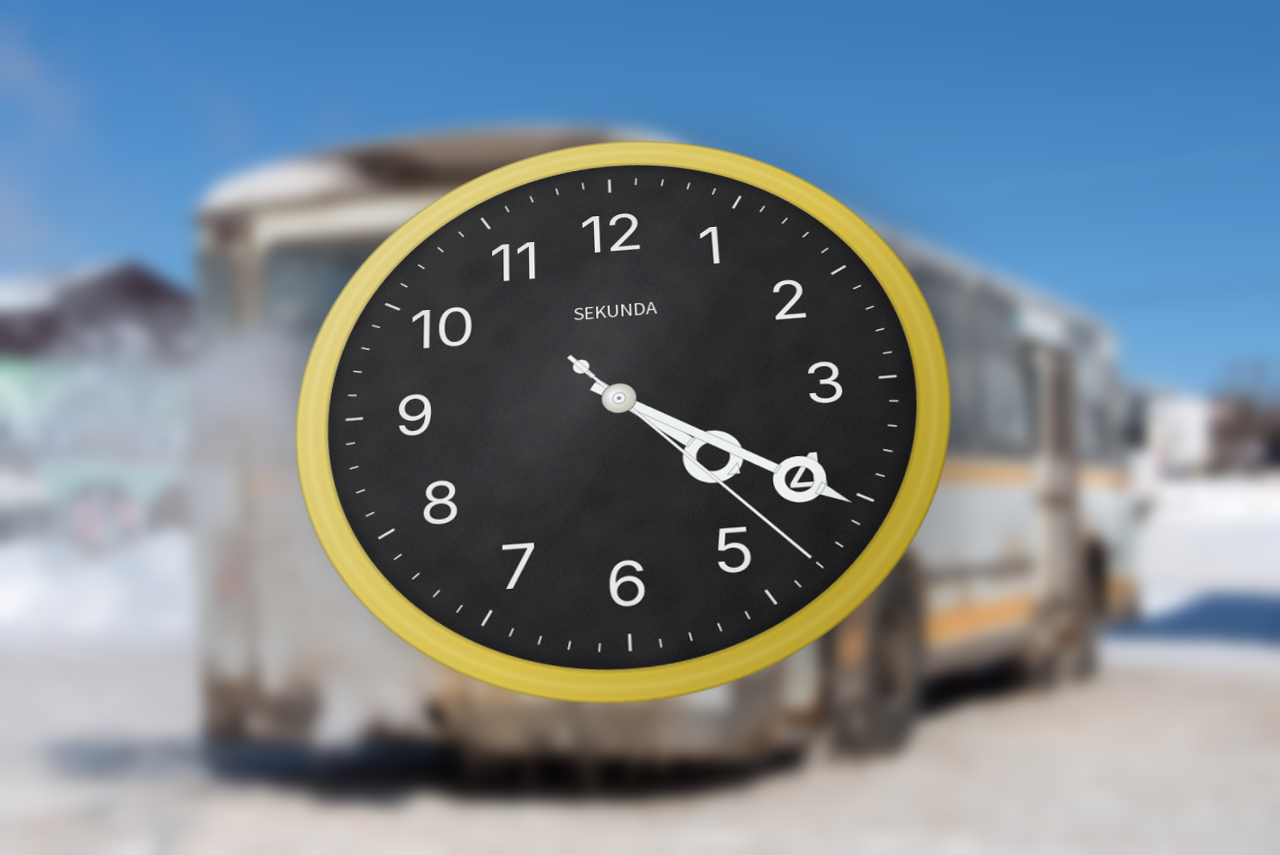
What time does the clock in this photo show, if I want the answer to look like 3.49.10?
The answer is 4.20.23
